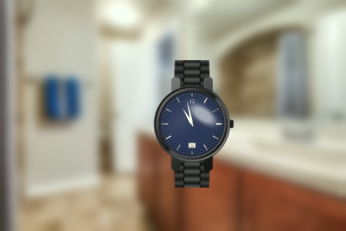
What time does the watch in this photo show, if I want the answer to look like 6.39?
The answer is 10.58
